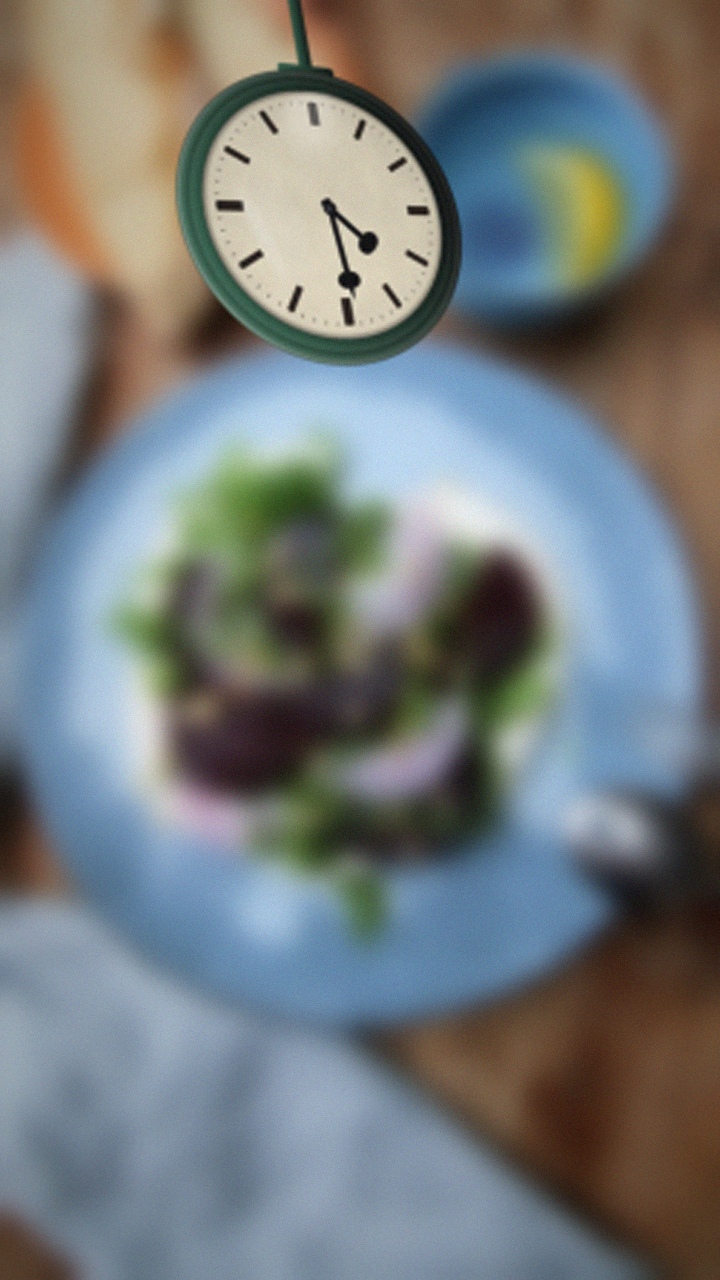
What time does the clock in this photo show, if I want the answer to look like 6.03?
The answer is 4.29
